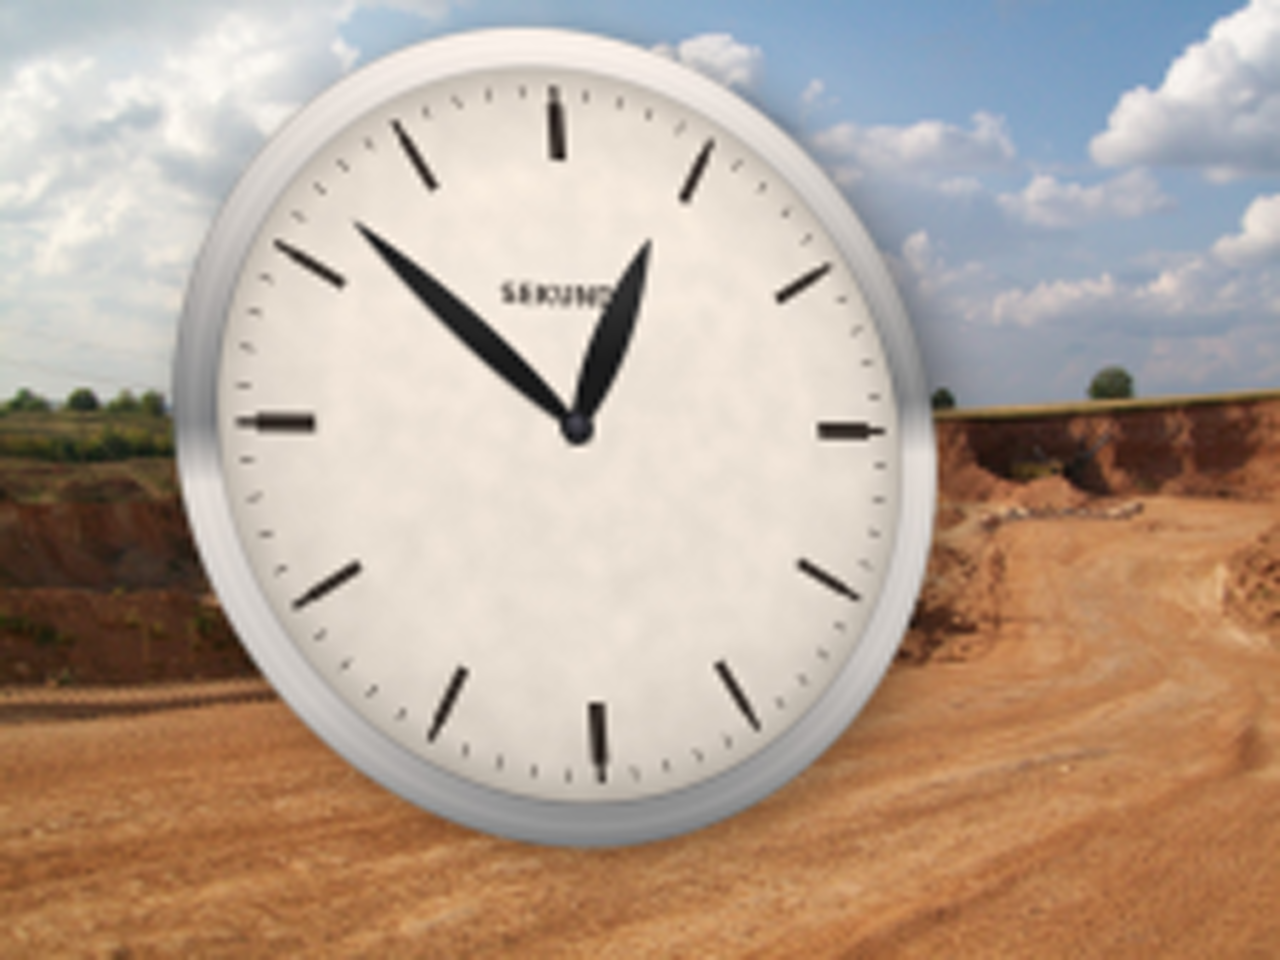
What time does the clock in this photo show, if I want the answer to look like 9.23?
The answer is 12.52
